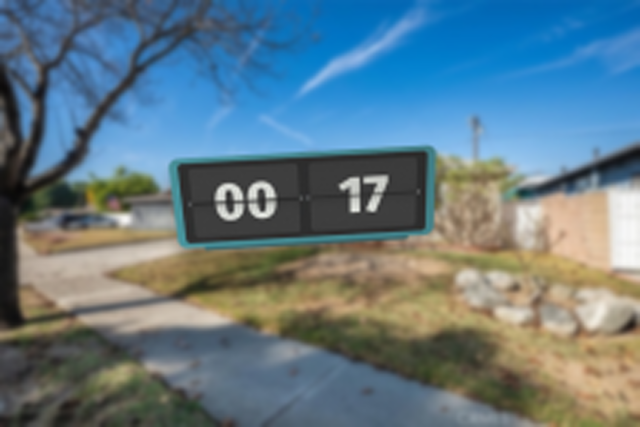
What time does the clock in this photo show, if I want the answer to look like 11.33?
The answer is 0.17
